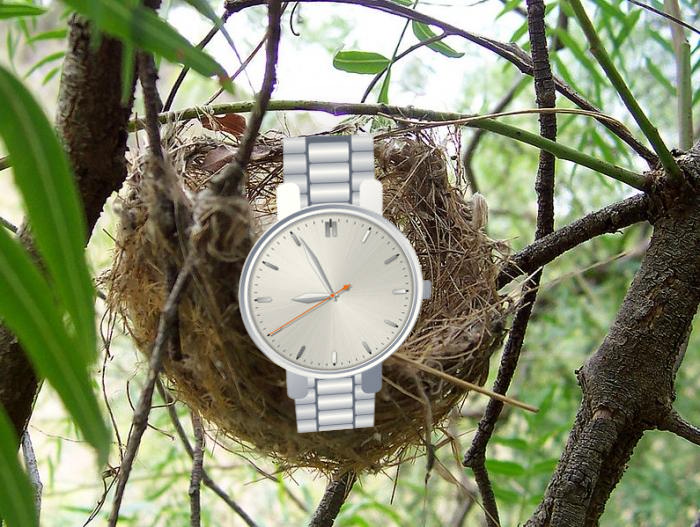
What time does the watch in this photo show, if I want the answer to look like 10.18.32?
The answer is 8.55.40
